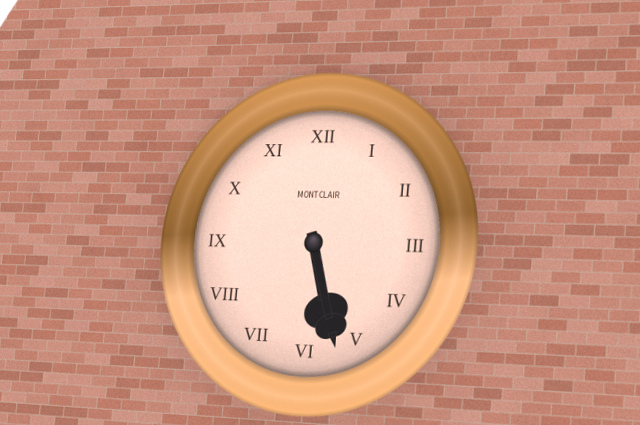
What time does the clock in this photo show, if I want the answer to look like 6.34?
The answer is 5.27
